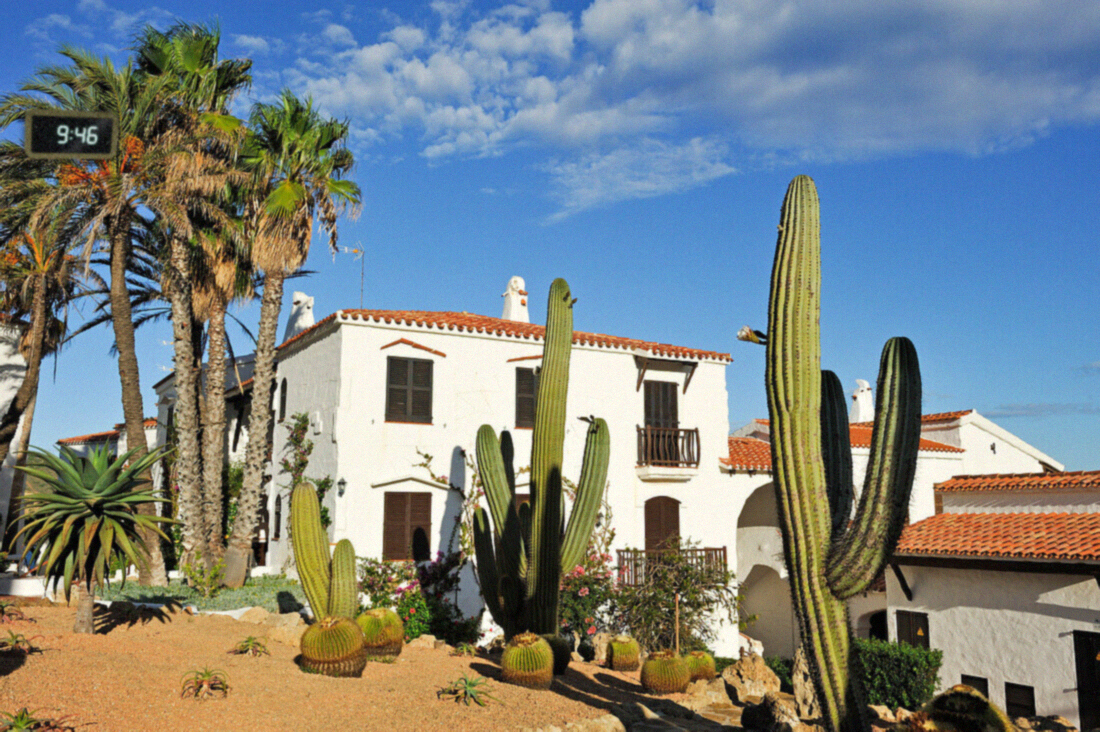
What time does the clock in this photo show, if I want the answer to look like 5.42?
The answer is 9.46
